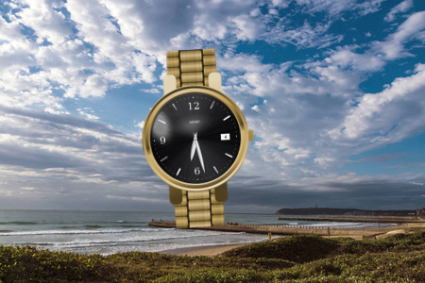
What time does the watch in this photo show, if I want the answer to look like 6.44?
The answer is 6.28
